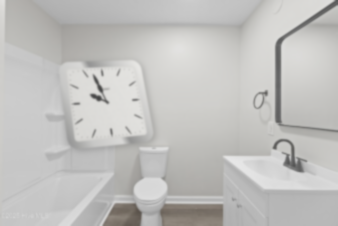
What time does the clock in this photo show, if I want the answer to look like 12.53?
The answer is 9.57
